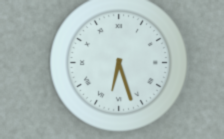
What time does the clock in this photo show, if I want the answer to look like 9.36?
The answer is 6.27
